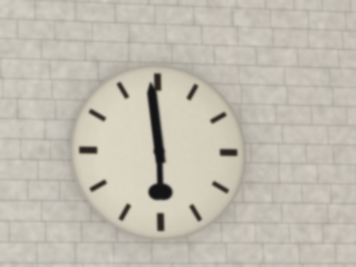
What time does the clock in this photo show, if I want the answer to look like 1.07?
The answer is 5.59
